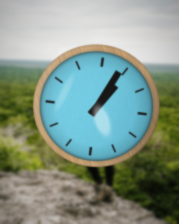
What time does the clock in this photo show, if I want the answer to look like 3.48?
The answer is 1.04
